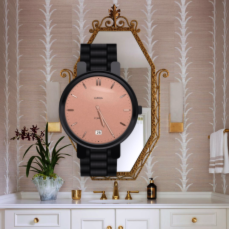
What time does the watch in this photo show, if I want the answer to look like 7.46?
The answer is 5.25
